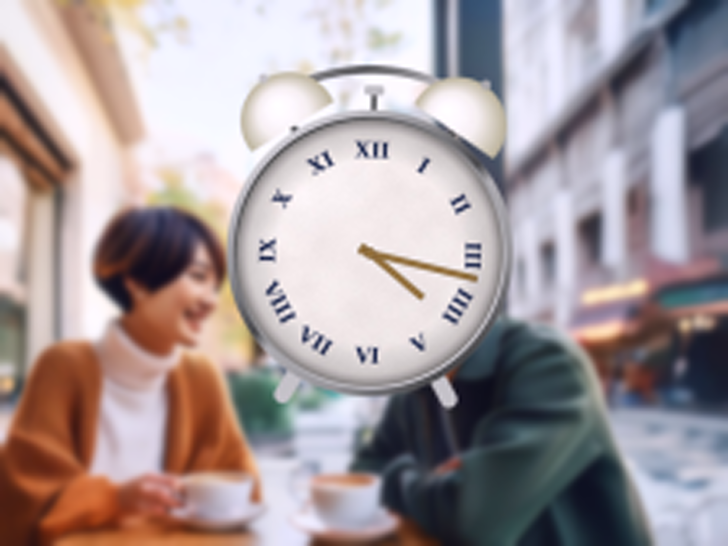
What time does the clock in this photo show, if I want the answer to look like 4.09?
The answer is 4.17
